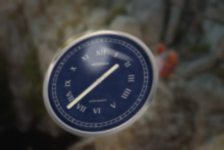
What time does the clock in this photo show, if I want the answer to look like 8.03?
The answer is 1.38
